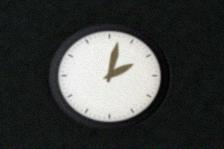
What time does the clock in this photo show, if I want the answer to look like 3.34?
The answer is 2.02
